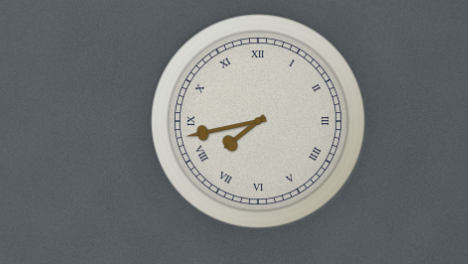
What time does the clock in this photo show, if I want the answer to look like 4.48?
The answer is 7.43
